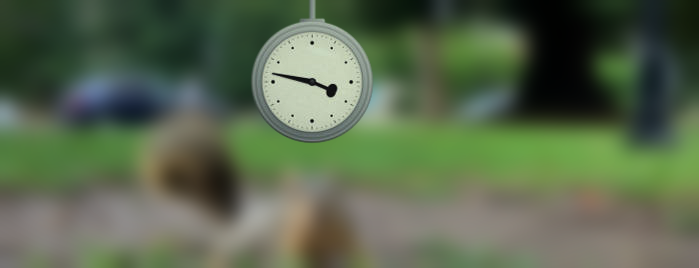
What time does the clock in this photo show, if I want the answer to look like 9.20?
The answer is 3.47
